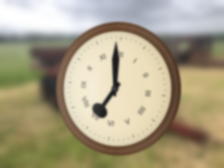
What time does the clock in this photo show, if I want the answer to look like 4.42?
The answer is 6.59
